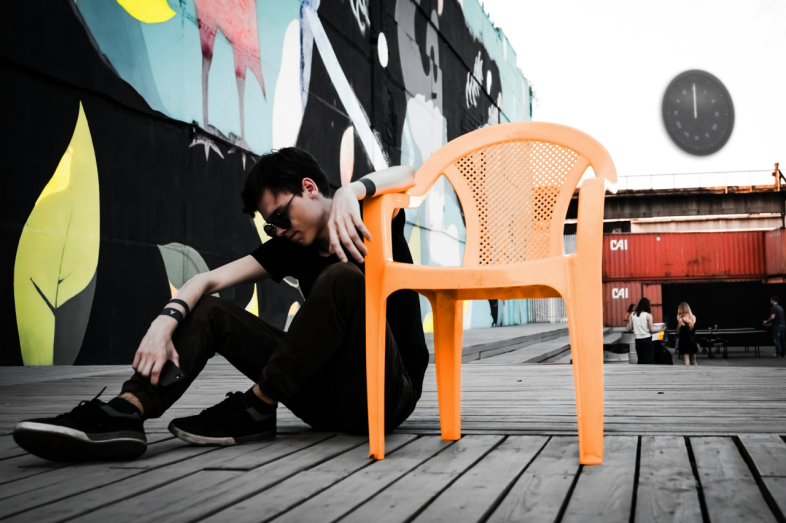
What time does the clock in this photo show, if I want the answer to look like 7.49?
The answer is 12.00
